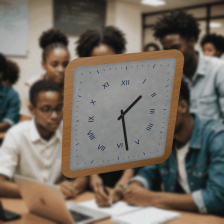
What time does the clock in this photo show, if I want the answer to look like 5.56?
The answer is 1.28
